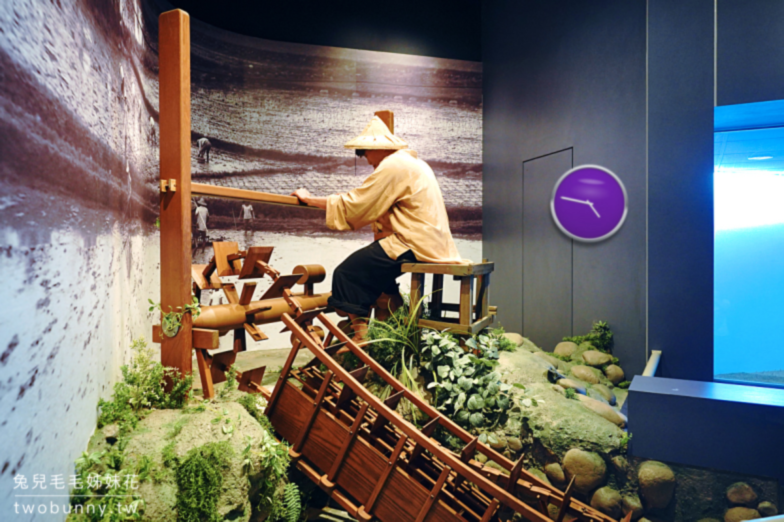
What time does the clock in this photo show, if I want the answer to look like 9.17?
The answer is 4.47
